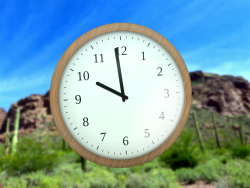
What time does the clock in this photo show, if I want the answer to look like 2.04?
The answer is 9.59
